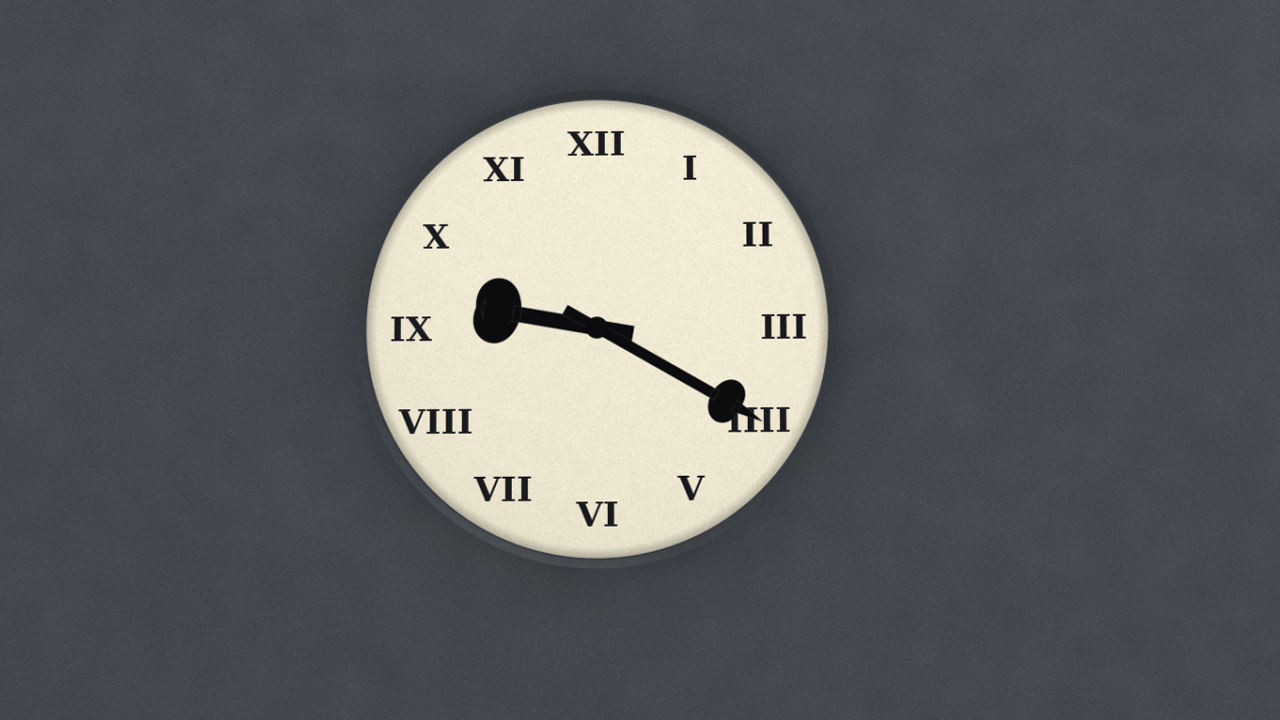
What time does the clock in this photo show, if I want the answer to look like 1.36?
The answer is 9.20
